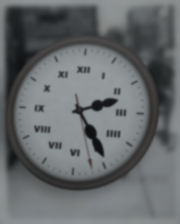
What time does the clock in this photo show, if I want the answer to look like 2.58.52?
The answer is 2.24.27
